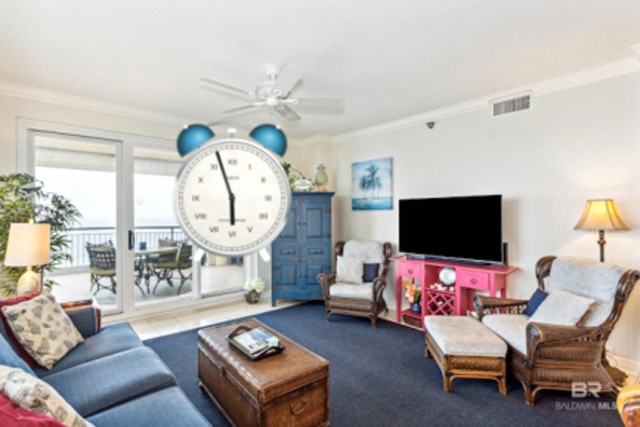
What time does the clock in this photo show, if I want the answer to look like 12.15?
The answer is 5.57
